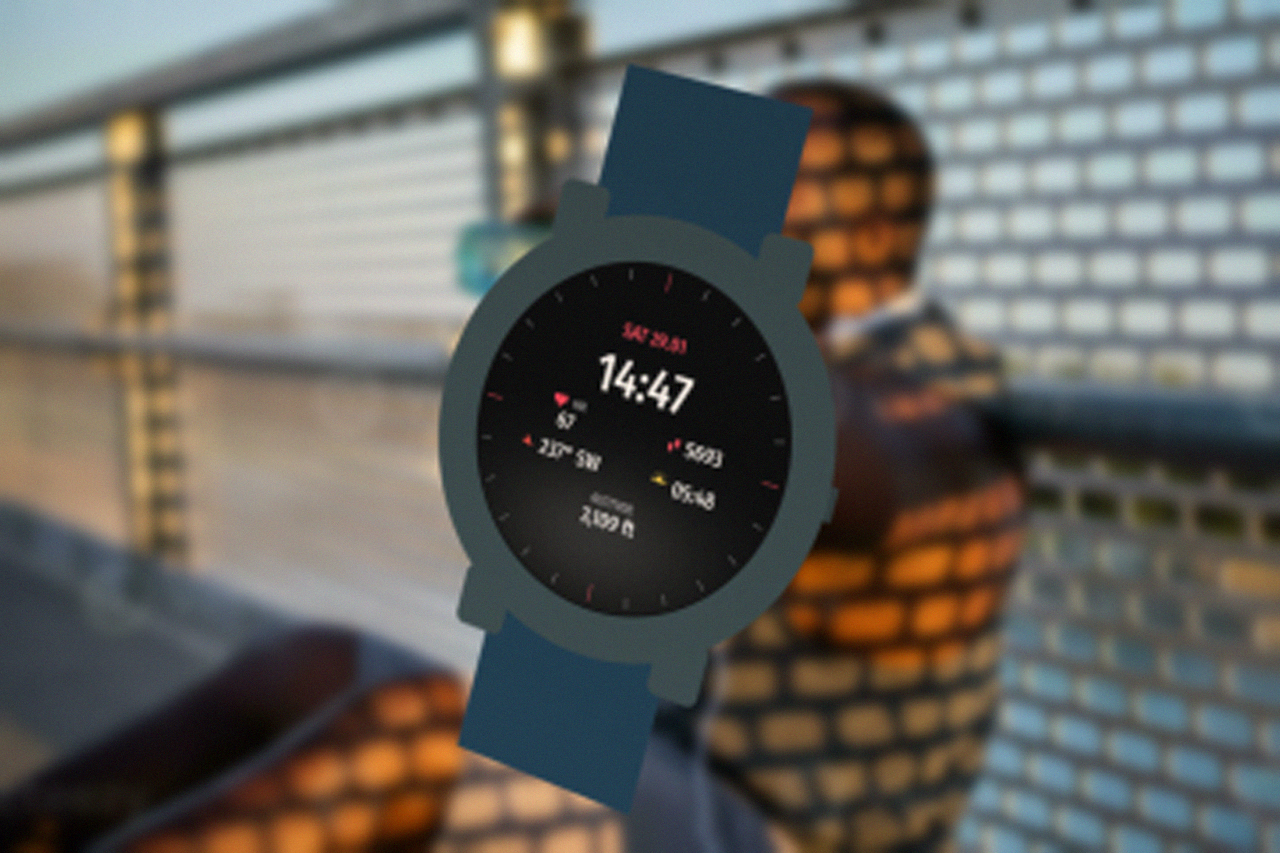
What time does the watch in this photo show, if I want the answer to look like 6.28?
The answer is 14.47
